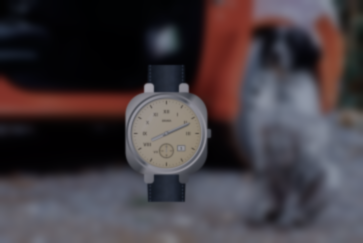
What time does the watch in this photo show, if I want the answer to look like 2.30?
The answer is 8.11
